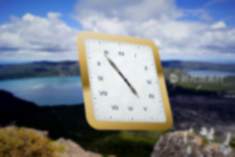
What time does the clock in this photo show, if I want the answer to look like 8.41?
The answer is 4.54
